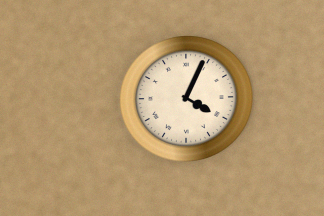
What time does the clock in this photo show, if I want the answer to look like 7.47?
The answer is 4.04
